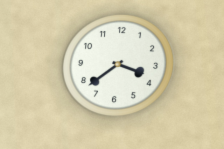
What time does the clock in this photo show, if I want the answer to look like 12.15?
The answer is 3.38
